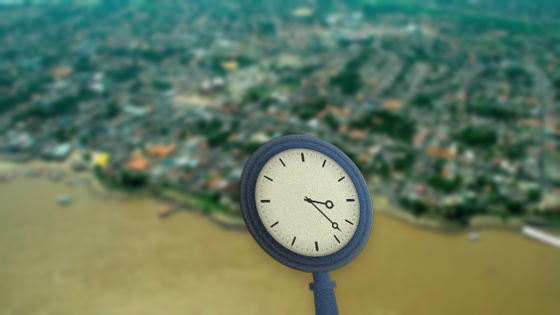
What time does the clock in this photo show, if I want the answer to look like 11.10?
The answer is 3.23
